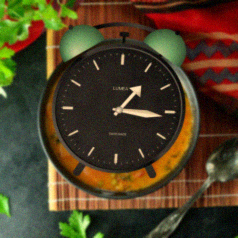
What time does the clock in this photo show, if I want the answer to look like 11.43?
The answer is 1.16
